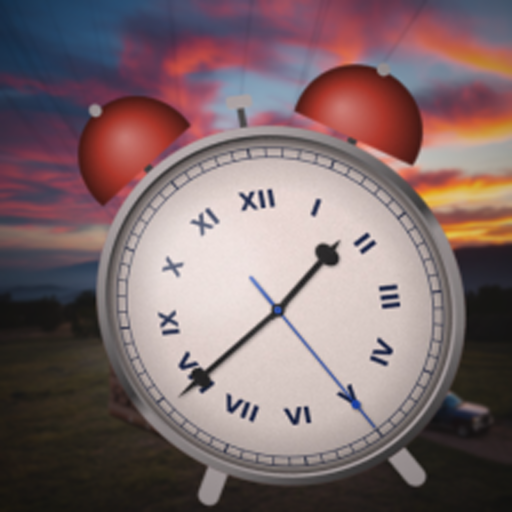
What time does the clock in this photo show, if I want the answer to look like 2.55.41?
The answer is 1.39.25
